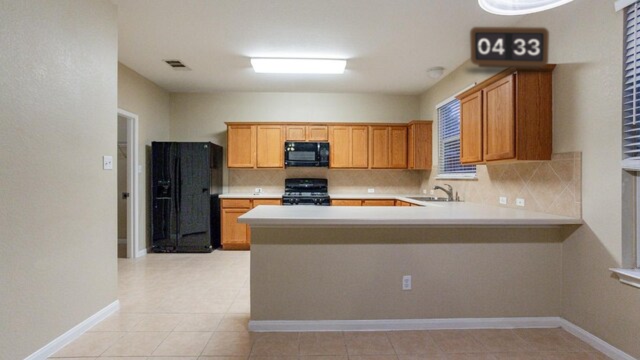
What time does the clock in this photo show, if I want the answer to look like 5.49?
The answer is 4.33
